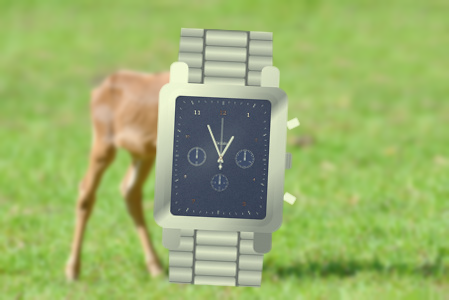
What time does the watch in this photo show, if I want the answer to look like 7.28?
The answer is 12.56
